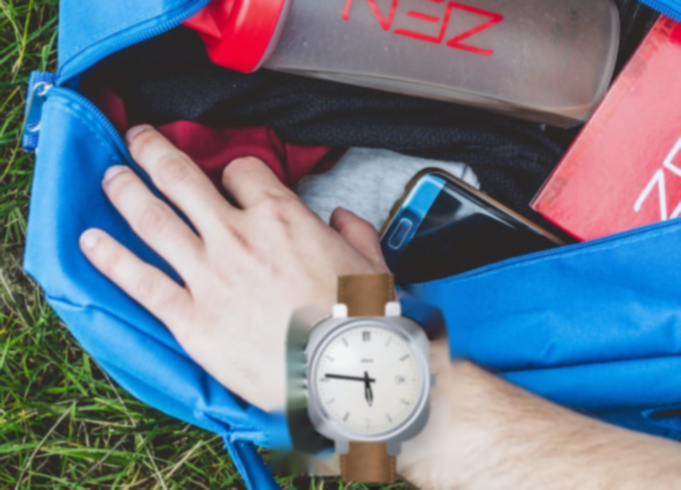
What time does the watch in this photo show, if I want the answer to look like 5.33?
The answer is 5.46
